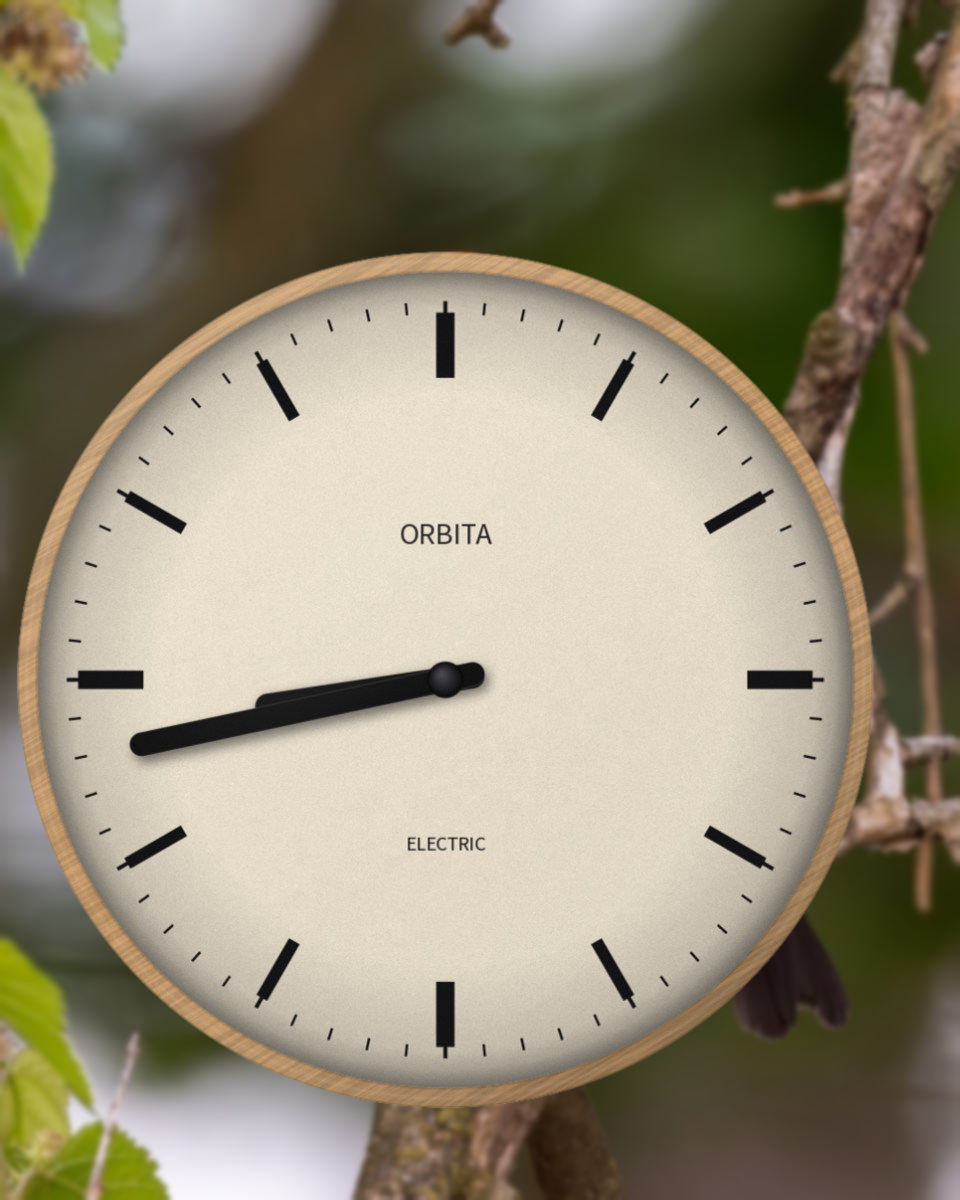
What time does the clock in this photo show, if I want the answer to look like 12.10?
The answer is 8.43
